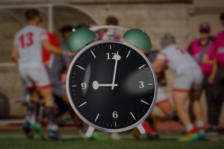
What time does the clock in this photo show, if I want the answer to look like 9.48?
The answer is 9.02
